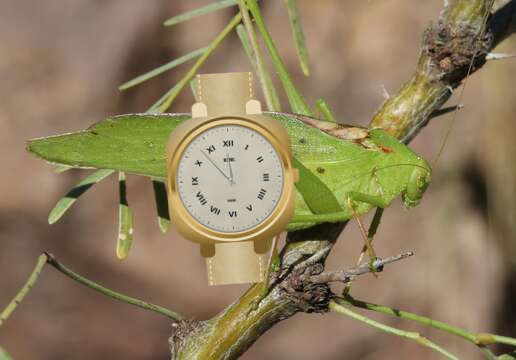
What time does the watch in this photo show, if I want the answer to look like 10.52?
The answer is 11.53
